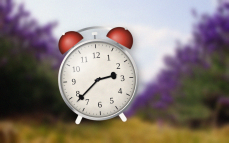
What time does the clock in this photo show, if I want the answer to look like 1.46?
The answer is 2.38
